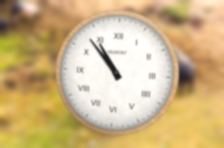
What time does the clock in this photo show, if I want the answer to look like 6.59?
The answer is 10.53
